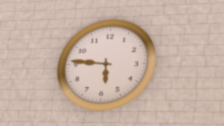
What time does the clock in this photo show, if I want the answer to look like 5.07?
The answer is 5.46
